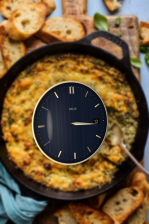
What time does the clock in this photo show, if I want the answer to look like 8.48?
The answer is 3.16
